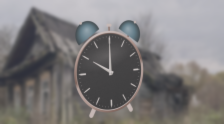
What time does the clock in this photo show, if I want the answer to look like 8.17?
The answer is 10.00
